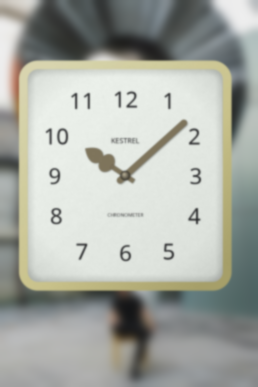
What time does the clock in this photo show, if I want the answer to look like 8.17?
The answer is 10.08
